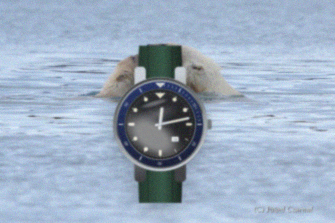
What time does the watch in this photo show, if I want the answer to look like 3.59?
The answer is 12.13
